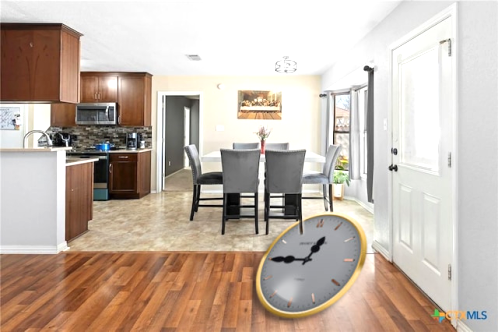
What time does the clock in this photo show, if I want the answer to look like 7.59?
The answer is 12.45
